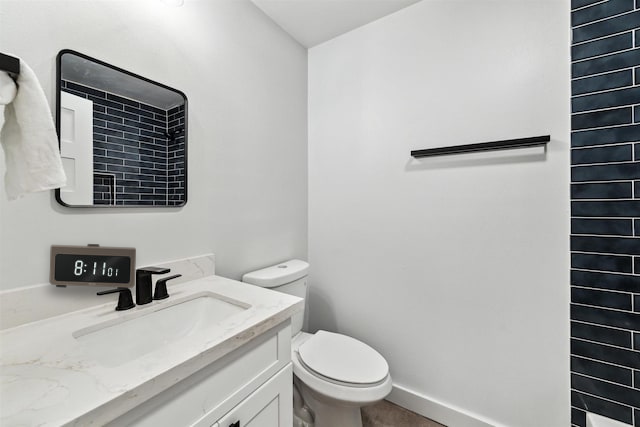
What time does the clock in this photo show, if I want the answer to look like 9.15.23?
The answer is 8.11.01
